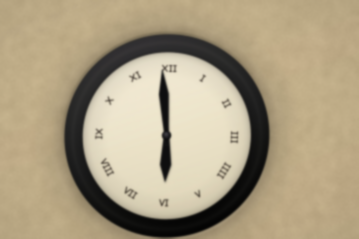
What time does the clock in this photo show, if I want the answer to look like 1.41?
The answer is 5.59
